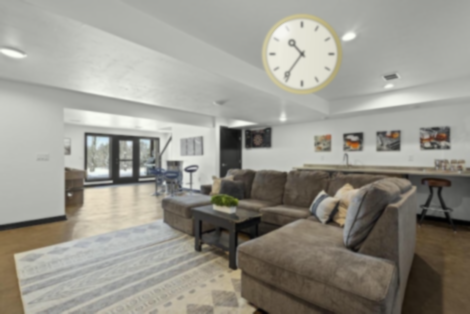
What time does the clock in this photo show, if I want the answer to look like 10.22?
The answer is 10.36
